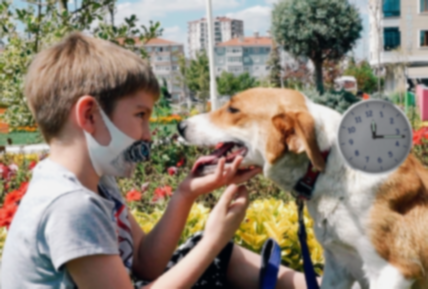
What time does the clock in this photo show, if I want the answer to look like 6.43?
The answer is 12.17
